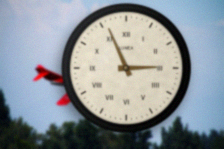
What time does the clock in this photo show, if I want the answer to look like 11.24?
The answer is 2.56
